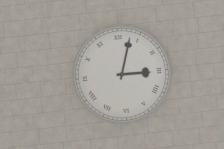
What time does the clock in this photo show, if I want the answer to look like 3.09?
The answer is 3.03
